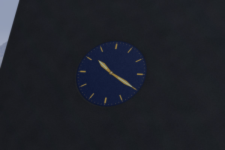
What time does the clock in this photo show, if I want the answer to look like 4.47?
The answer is 10.20
